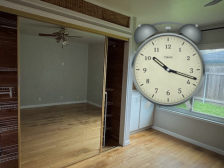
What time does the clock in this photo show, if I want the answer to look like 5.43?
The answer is 10.18
